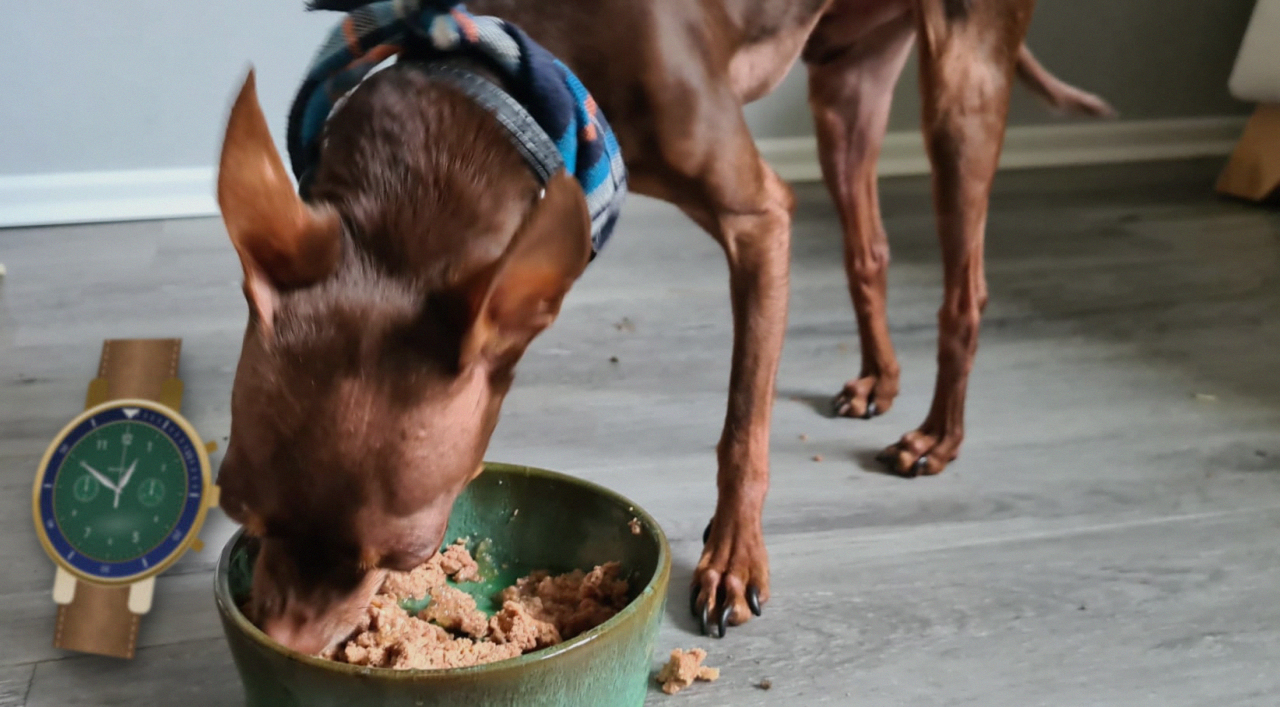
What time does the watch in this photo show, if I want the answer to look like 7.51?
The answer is 12.50
